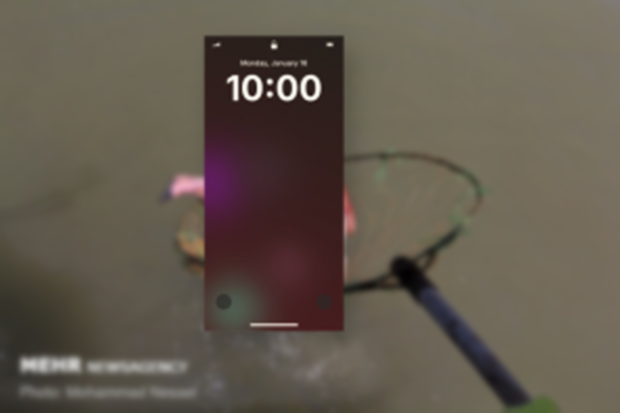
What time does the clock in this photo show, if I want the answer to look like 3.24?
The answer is 10.00
